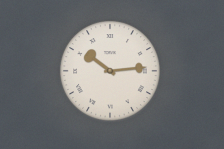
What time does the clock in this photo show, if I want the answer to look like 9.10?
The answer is 10.14
